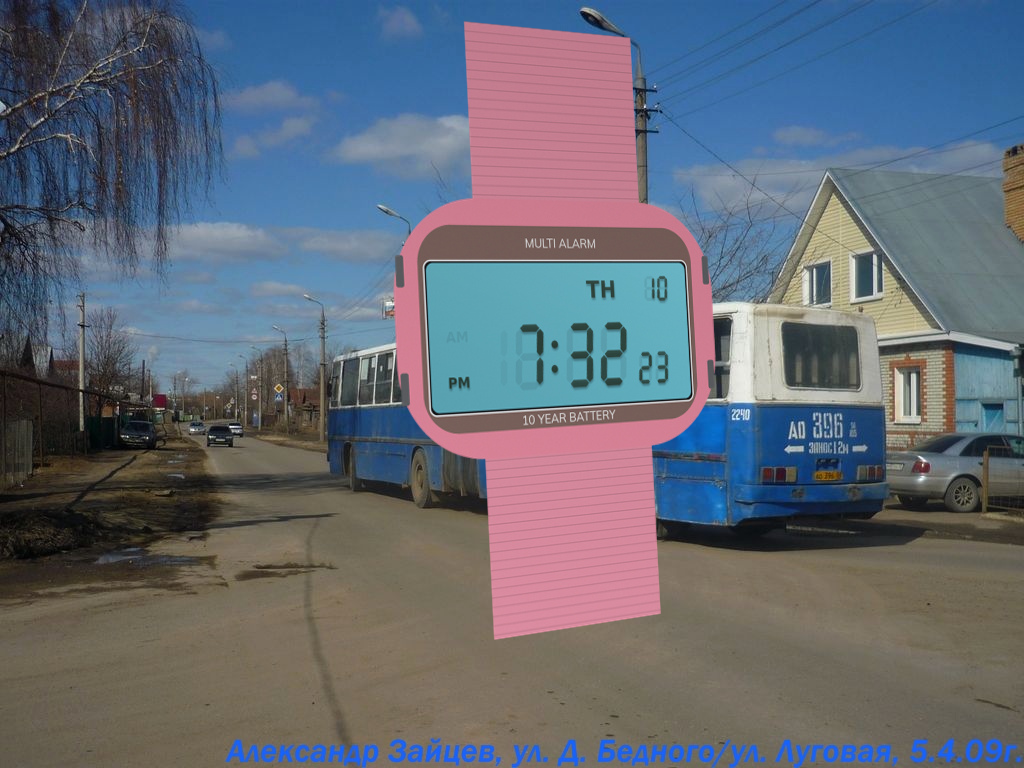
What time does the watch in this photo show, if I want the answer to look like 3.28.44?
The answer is 7.32.23
